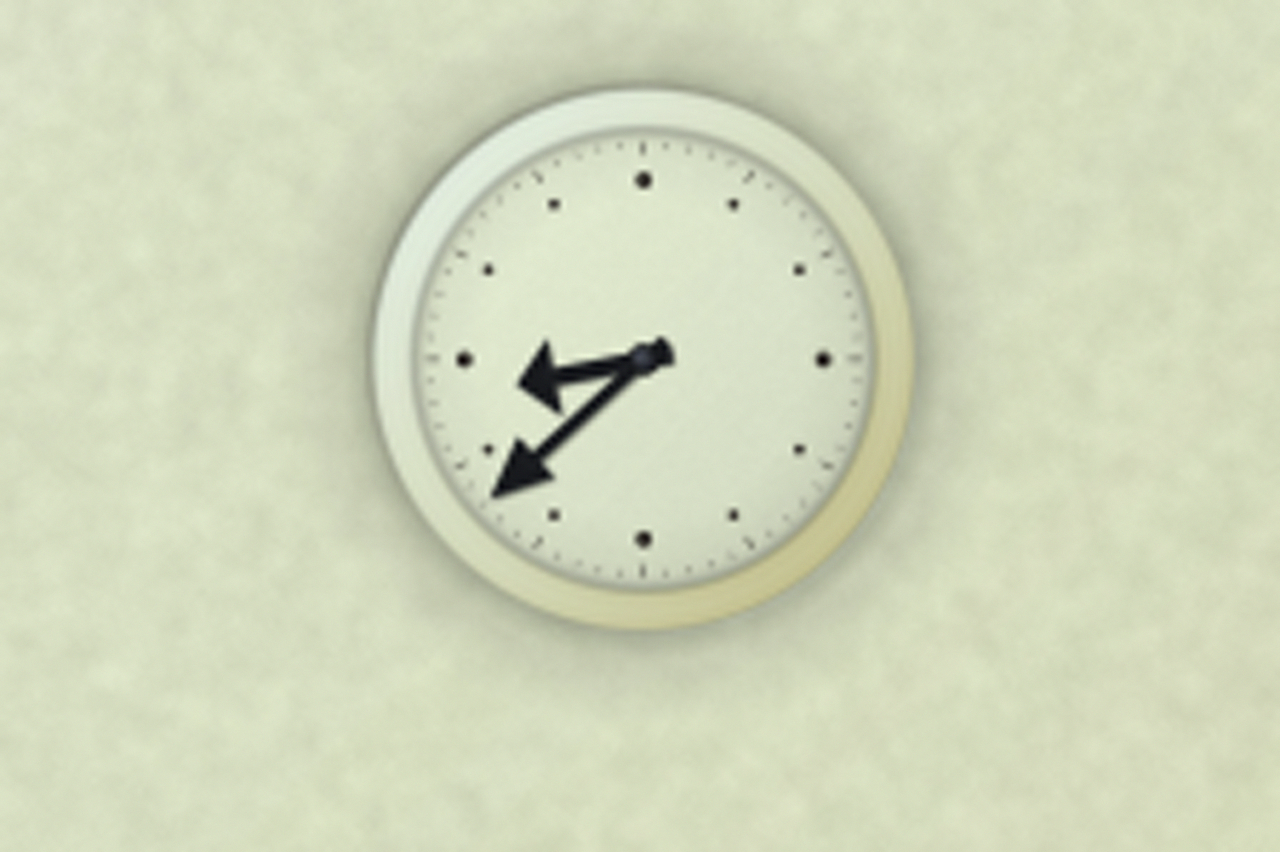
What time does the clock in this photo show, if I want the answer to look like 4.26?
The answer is 8.38
